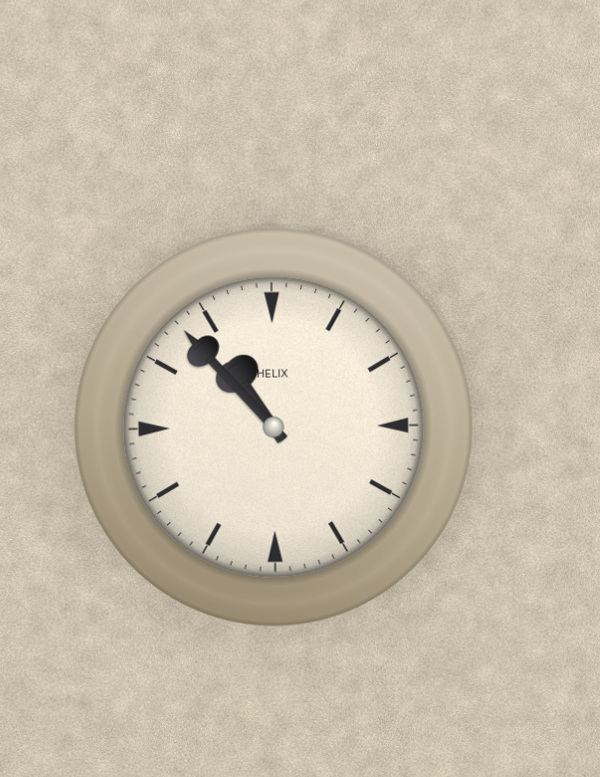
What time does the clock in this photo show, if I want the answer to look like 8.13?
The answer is 10.53
